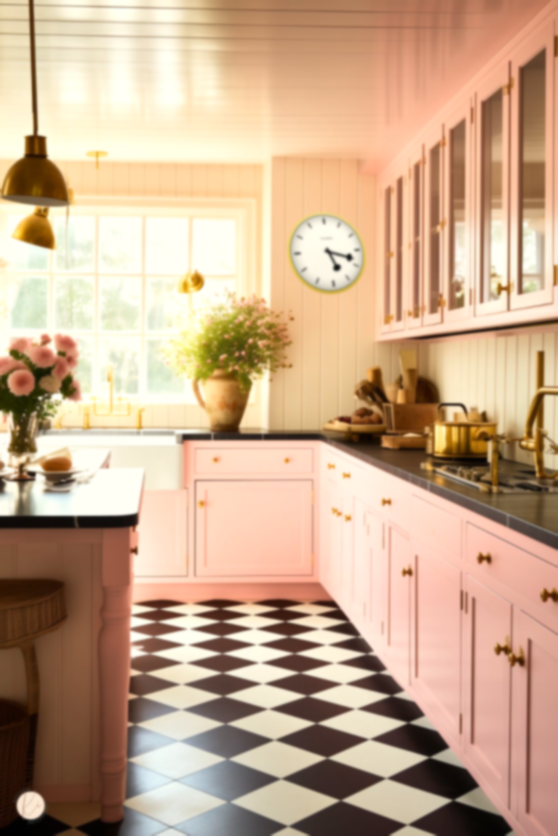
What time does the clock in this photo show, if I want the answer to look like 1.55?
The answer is 5.18
